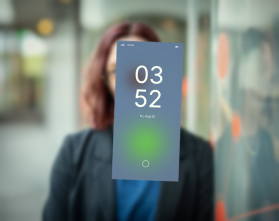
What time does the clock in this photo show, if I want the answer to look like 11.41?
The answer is 3.52
